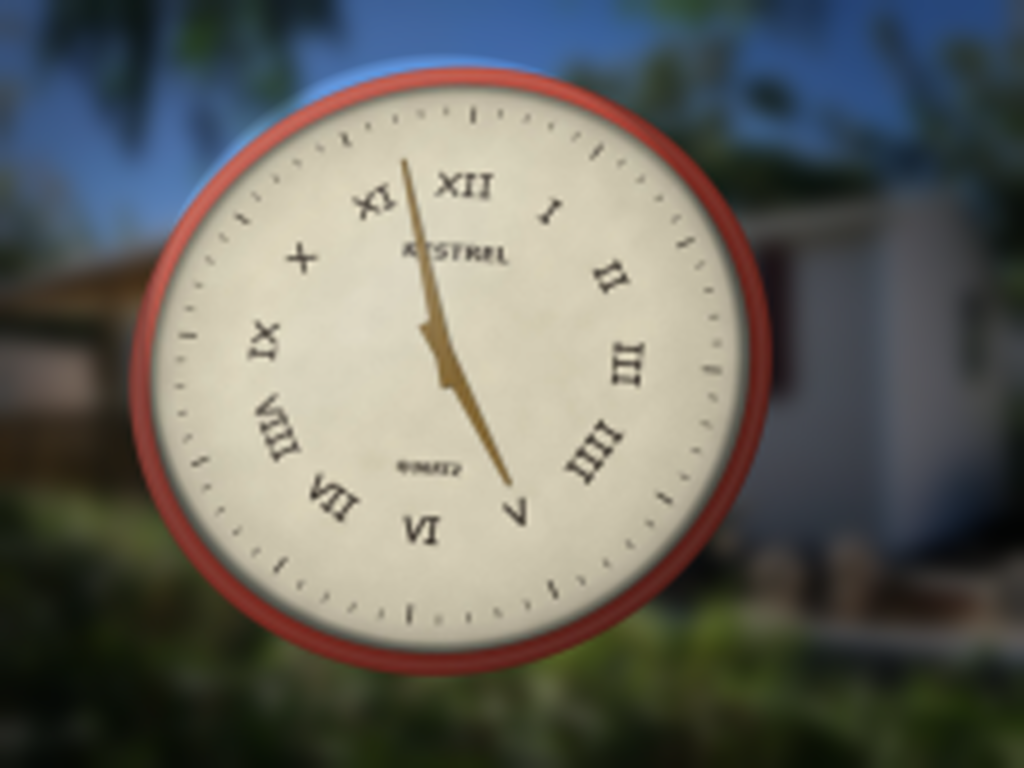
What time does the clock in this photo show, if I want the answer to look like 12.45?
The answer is 4.57
